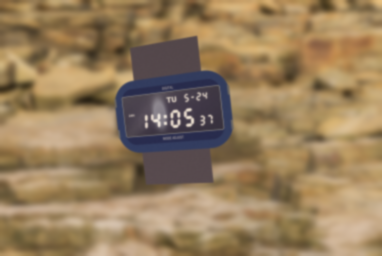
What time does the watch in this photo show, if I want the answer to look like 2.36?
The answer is 14.05
